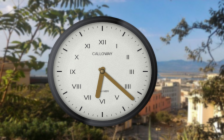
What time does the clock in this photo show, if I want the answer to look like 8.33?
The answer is 6.22
